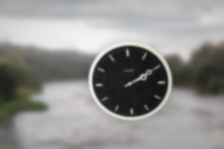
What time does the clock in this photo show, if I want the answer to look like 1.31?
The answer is 2.10
